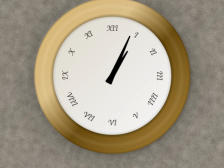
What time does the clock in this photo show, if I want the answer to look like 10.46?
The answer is 1.04
